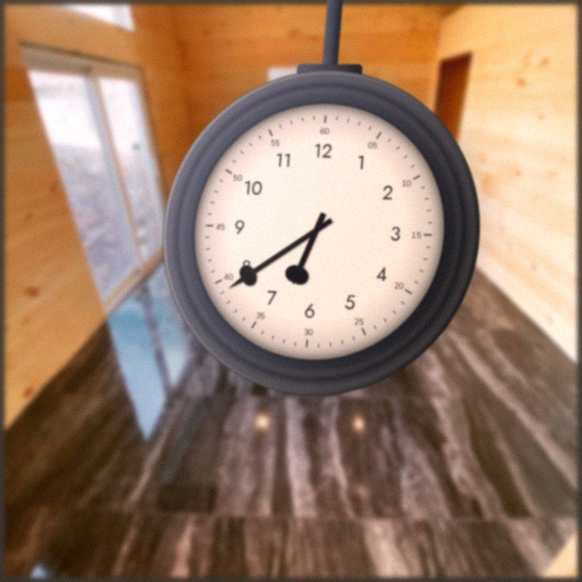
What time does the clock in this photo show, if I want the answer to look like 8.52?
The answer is 6.39
